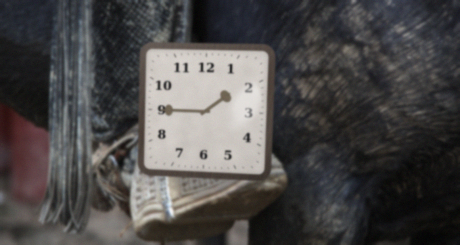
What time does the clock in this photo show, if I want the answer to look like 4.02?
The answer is 1.45
